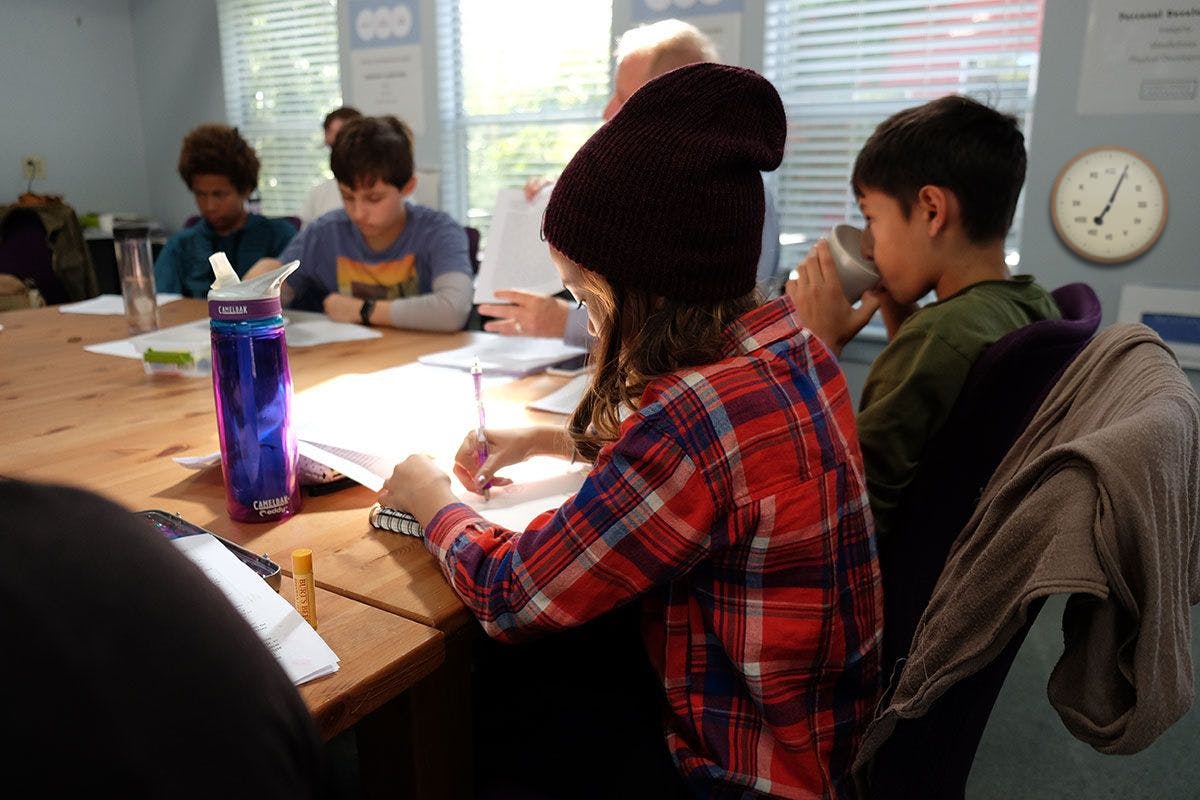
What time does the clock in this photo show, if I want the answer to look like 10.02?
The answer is 7.04
